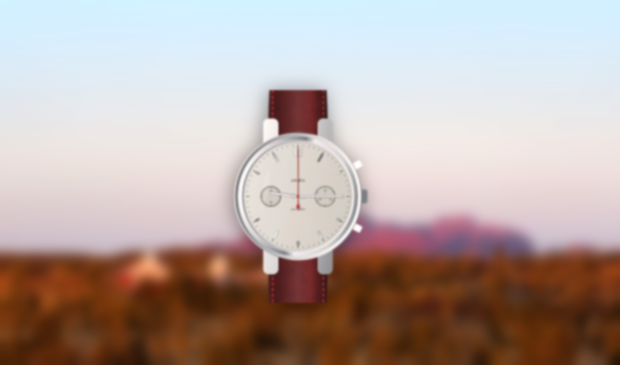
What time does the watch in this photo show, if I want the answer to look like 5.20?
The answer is 9.15
